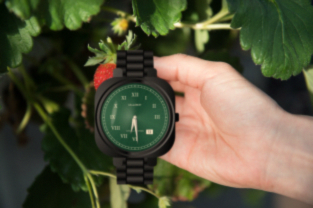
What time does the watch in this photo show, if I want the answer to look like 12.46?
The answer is 6.29
